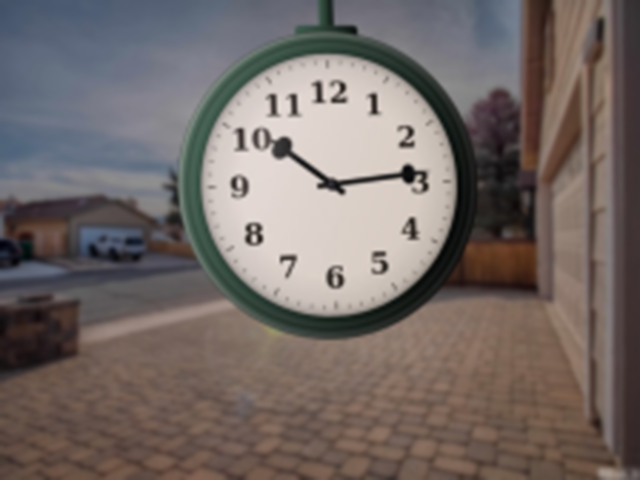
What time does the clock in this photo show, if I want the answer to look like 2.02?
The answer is 10.14
